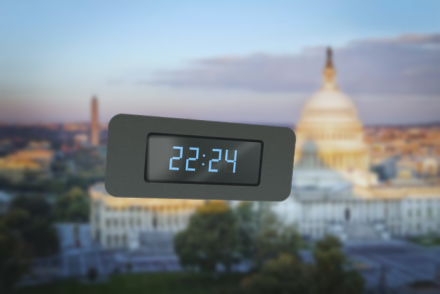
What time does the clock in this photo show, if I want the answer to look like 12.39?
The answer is 22.24
